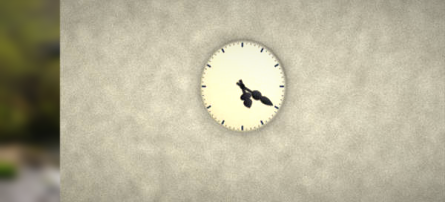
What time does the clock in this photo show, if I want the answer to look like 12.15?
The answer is 5.20
